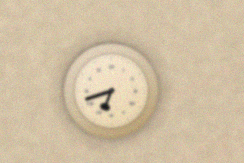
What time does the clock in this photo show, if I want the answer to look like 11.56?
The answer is 6.42
